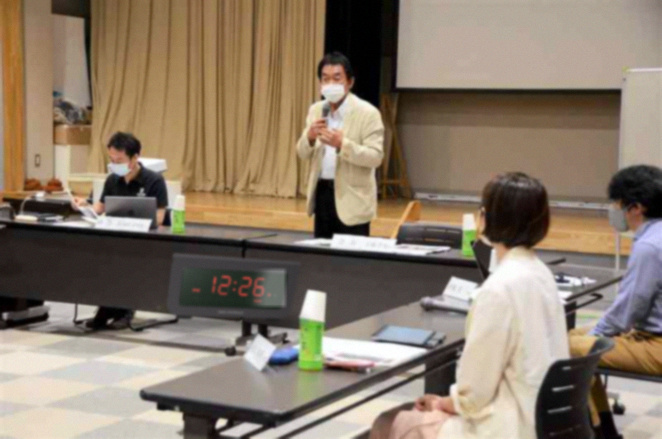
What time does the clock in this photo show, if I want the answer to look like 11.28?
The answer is 12.26
